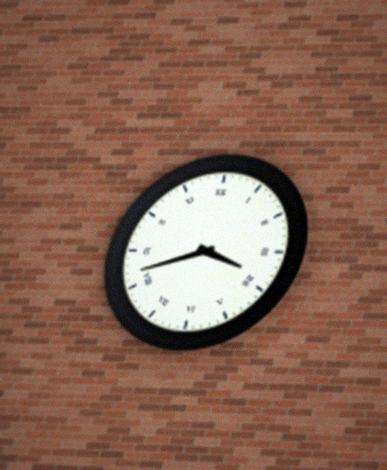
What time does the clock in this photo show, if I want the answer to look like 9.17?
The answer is 3.42
